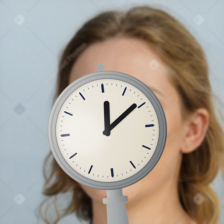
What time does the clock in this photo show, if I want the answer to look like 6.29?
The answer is 12.09
